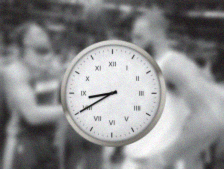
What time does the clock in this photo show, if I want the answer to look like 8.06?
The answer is 8.40
